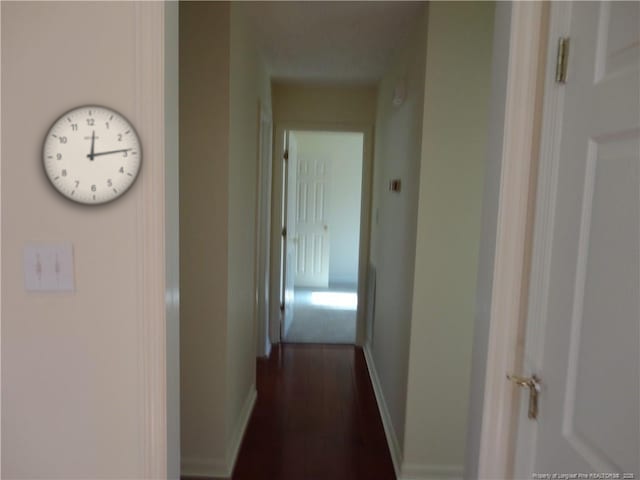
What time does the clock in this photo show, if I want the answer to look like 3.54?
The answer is 12.14
